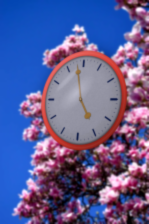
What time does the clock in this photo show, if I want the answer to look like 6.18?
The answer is 4.58
